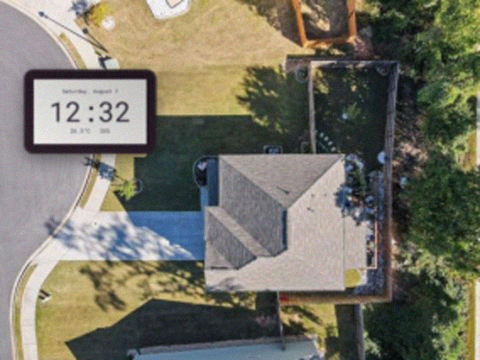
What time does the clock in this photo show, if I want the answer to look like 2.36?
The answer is 12.32
